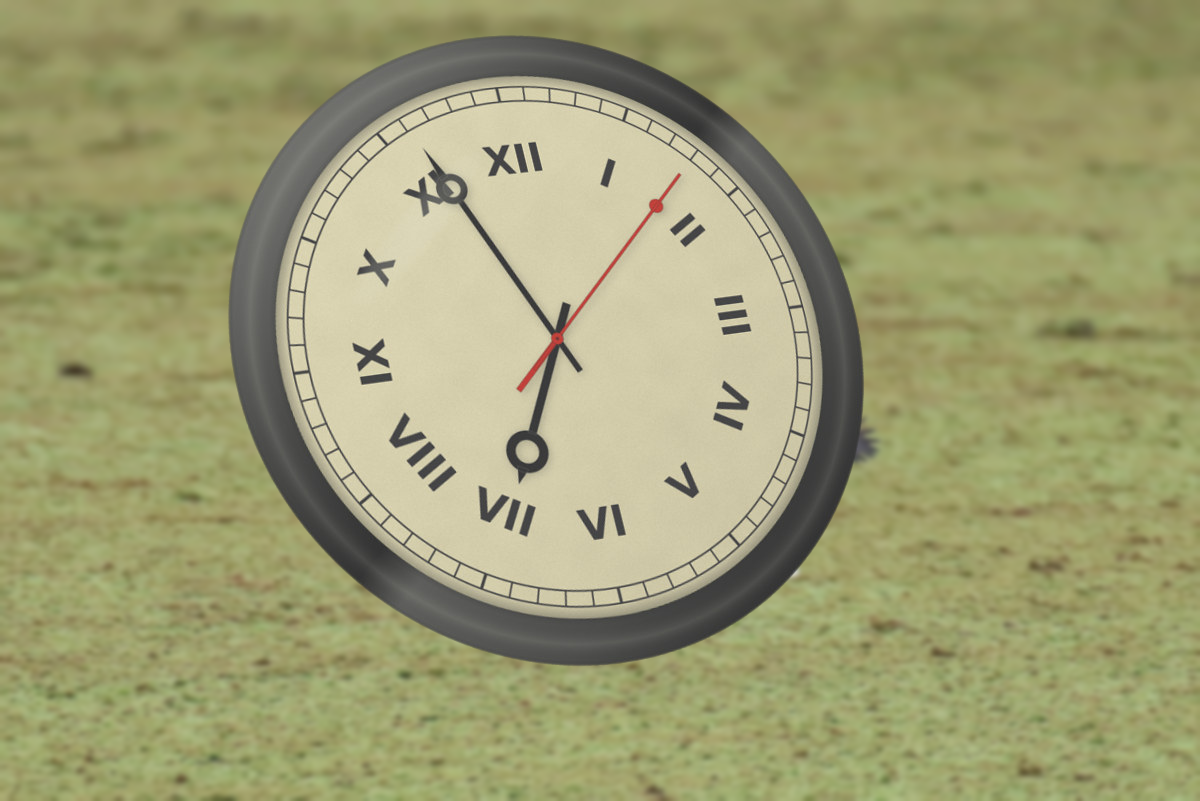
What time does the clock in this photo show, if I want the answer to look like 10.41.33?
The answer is 6.56.08
